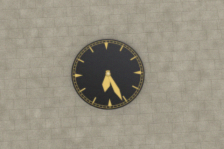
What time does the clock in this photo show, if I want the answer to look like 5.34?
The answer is 6.26
